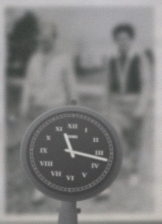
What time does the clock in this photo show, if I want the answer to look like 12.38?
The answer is 11.17
